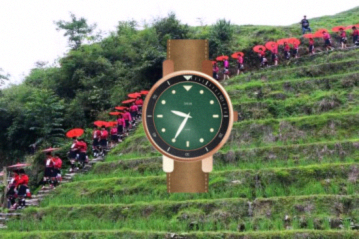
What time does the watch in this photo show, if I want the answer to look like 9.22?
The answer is 9.35
